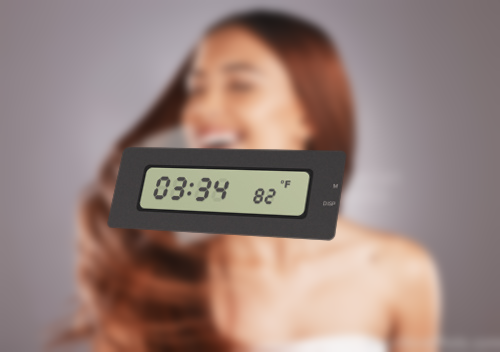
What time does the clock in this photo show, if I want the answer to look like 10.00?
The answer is 3.34
